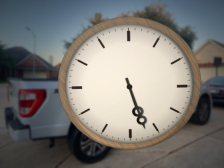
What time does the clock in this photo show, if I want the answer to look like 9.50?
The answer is 5.27
